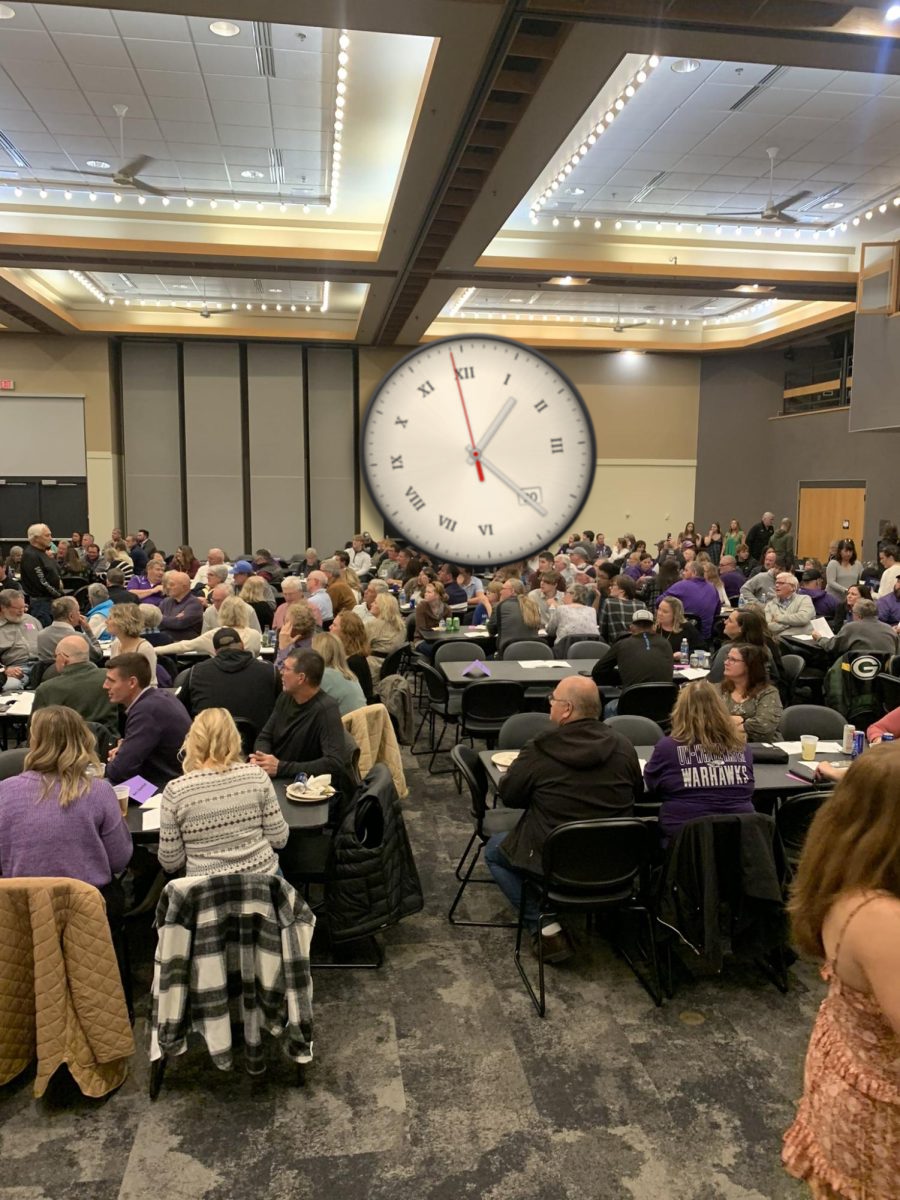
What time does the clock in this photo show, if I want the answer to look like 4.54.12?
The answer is 1.22.59
